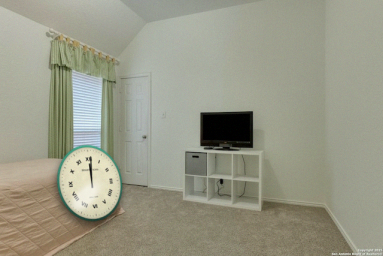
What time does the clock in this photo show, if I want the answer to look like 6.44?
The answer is 12.01
